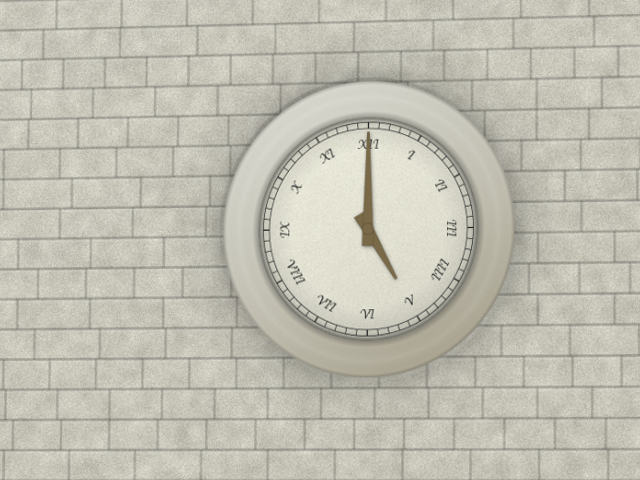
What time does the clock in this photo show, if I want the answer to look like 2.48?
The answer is 5.00
